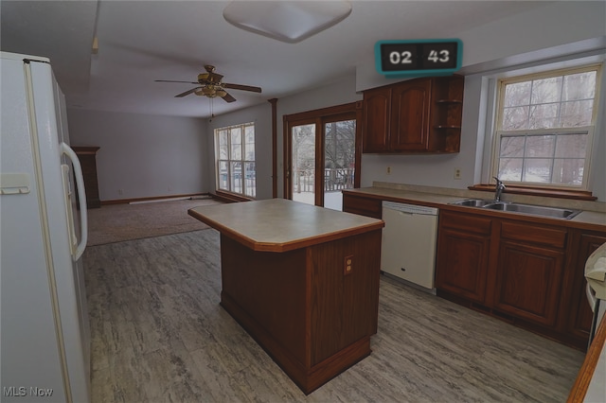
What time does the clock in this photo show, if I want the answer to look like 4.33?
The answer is 2.43
